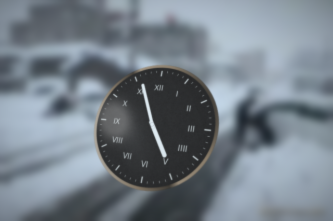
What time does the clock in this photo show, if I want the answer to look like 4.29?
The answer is 4.56
